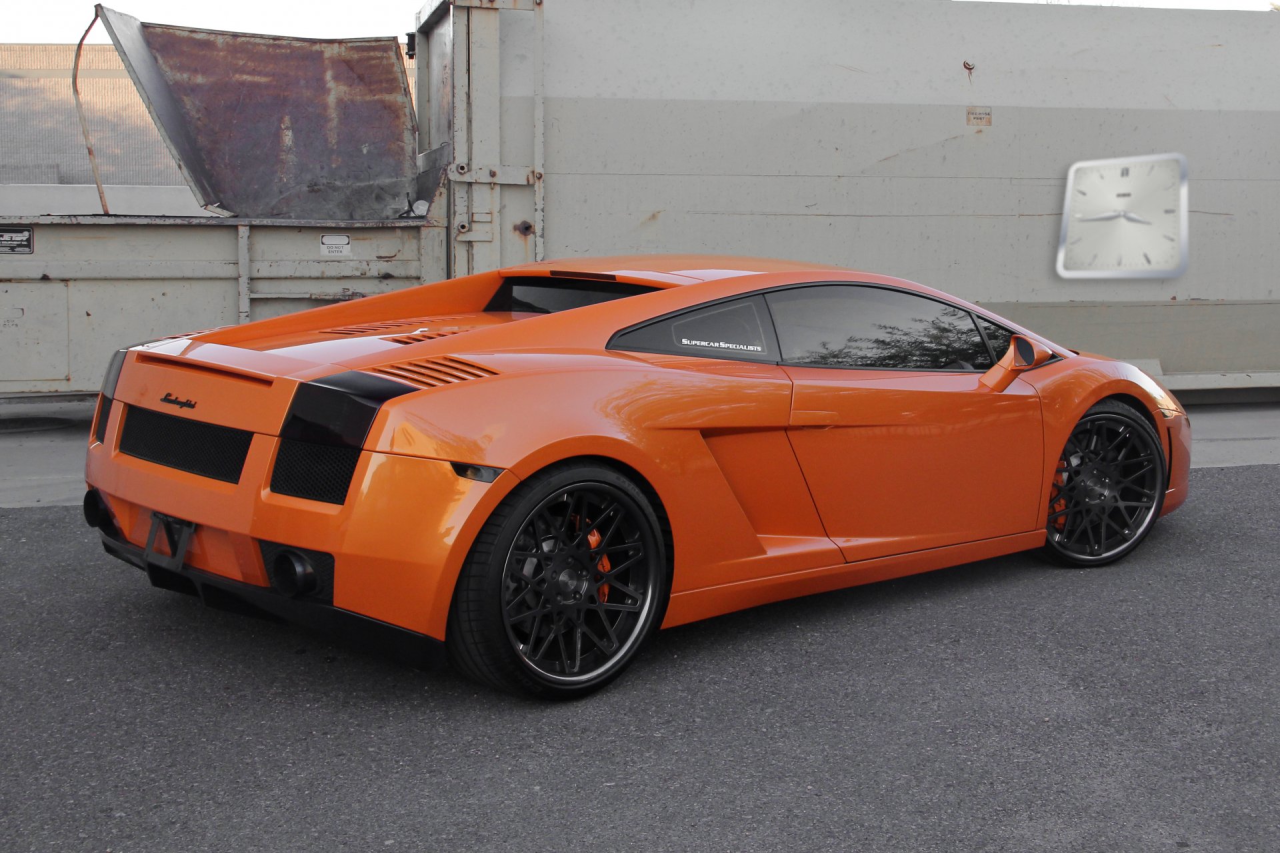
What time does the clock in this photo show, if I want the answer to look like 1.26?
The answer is 3.44
